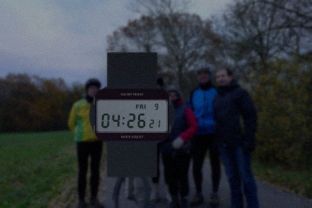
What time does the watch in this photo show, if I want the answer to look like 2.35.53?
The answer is 4.26.21
